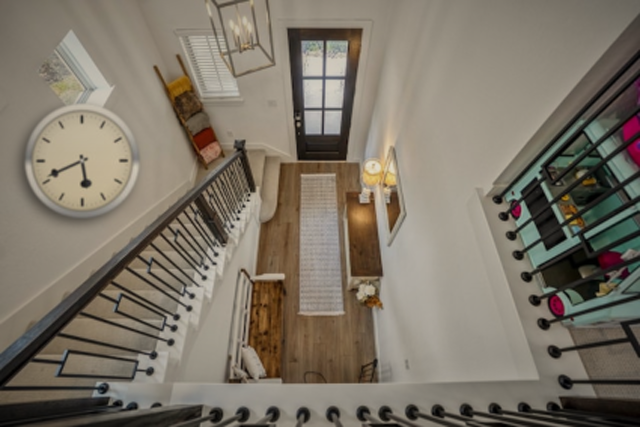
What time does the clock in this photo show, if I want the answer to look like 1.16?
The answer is 5.41
